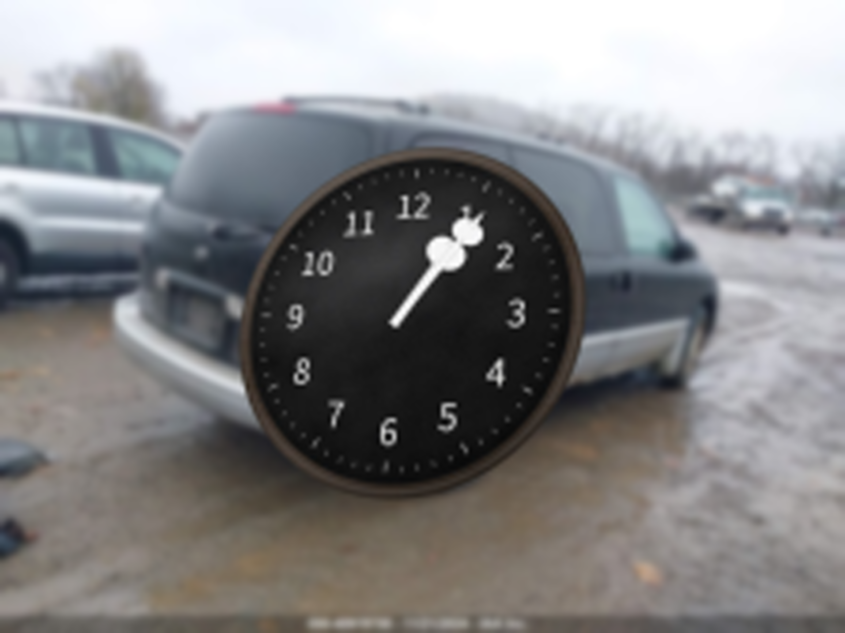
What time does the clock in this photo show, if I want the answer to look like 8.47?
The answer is 1.06
